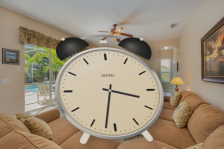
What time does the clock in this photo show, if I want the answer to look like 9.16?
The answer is 3.32
